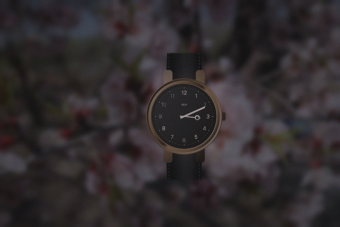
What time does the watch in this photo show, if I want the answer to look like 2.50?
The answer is 3.11
